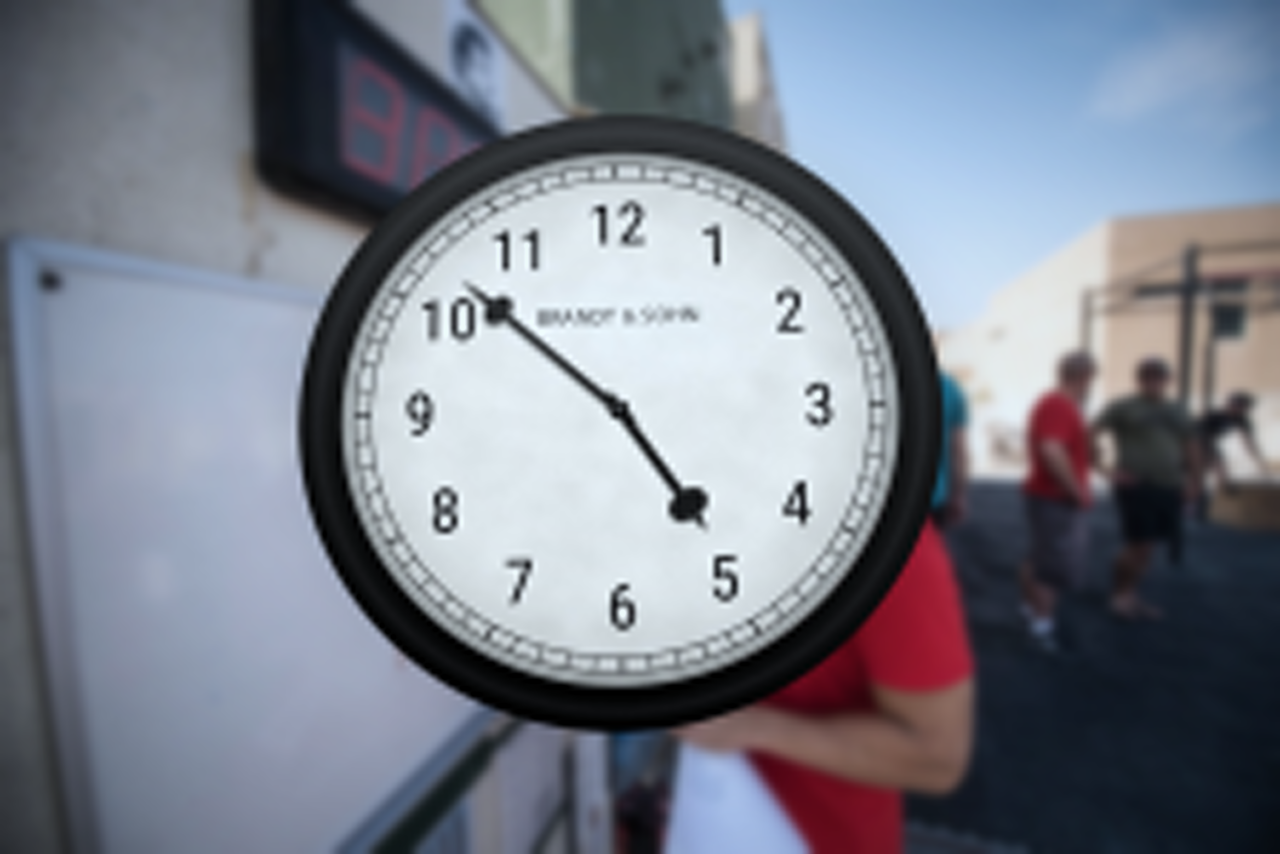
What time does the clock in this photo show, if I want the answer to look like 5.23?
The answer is 4.52
